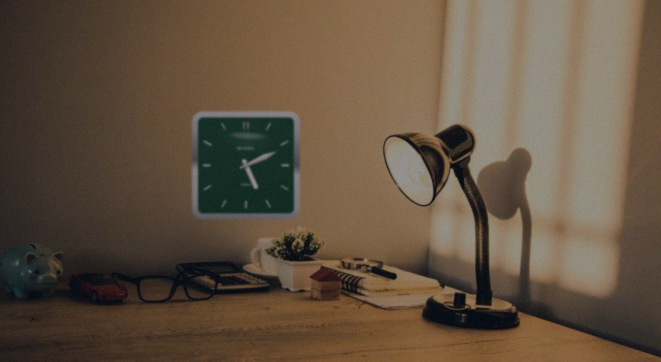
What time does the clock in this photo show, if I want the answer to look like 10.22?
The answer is 5.11
